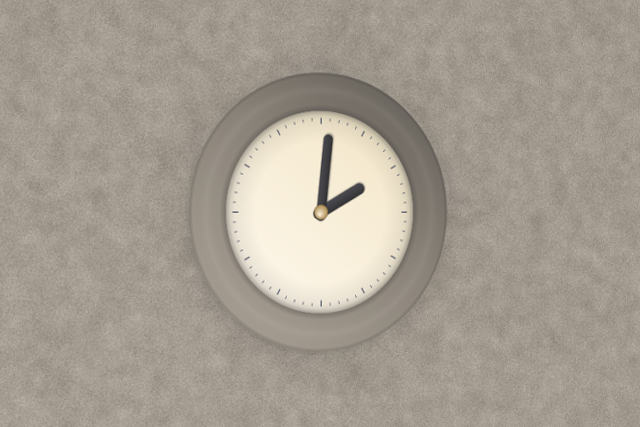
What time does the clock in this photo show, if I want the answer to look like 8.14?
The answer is 2.01
